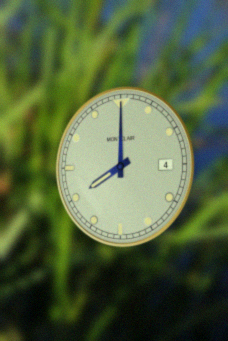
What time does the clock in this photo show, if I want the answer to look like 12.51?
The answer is 8.00
